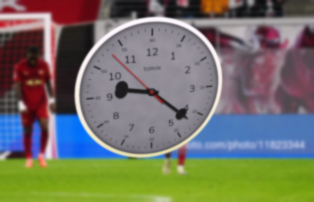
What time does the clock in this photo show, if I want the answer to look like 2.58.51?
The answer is 9.21.53
